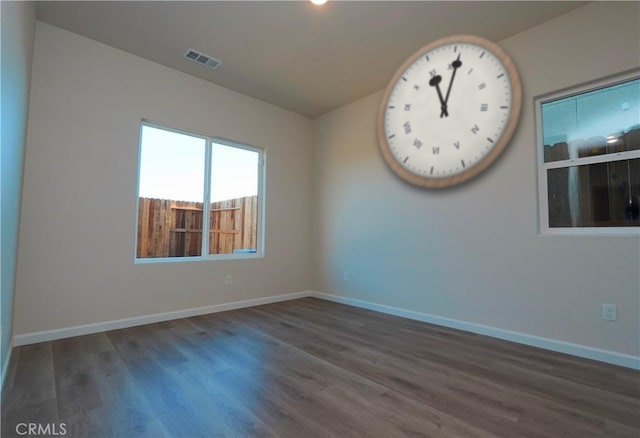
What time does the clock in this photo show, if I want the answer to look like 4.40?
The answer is 11.01
